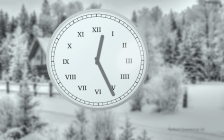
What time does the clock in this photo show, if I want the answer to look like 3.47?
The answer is 12.26
